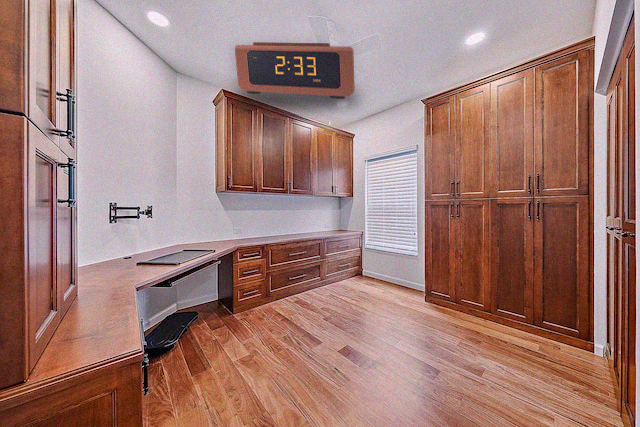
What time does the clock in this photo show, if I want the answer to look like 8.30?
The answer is 2.33
